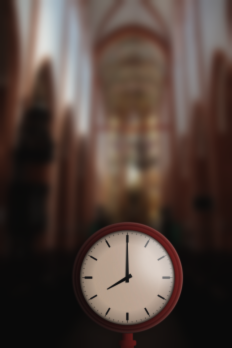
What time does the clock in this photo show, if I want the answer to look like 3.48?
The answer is 8.00
